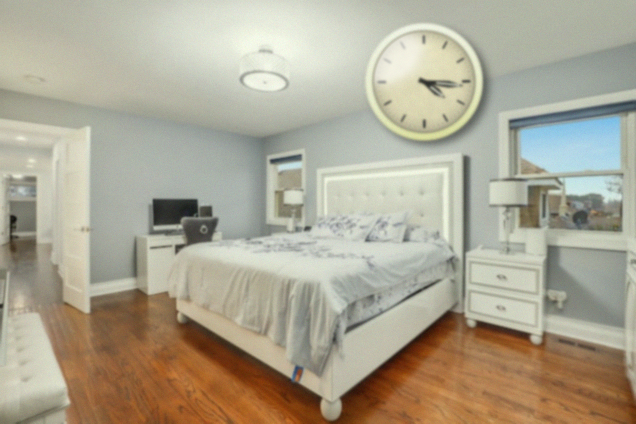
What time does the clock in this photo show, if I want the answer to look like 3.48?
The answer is 4.16
